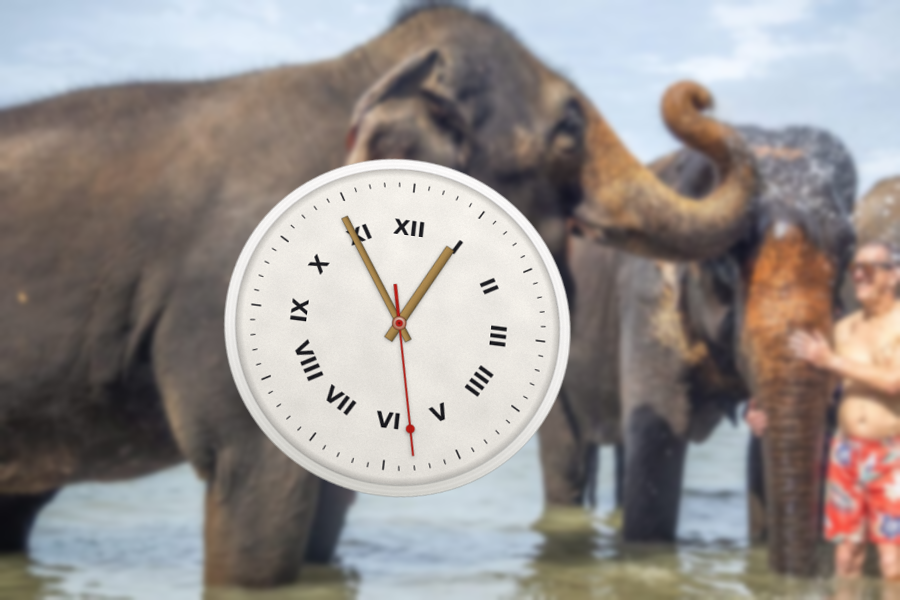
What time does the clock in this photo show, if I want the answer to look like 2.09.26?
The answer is 12.54.28
